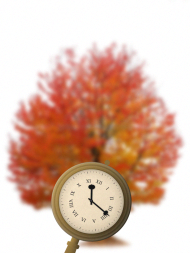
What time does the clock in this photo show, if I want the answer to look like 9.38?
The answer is 11.18
